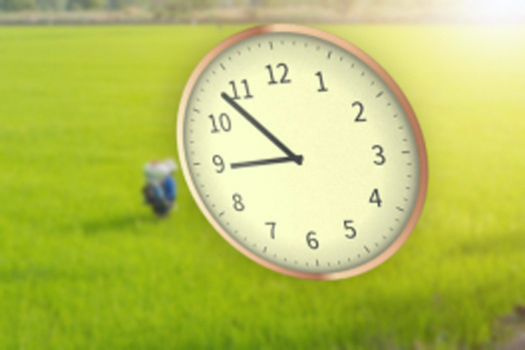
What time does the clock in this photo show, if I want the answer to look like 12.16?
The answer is 8.53
